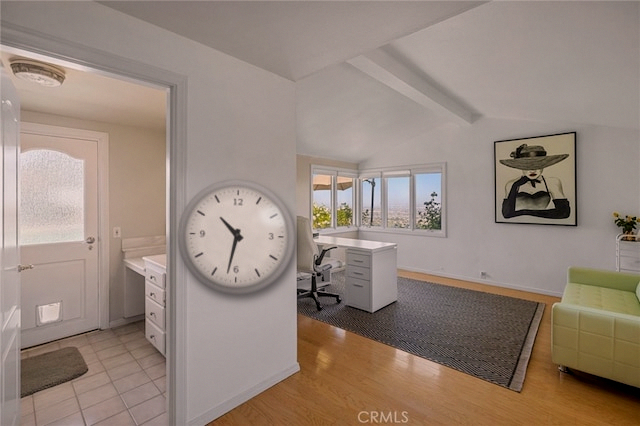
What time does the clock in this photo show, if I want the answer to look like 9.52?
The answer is 10.32
